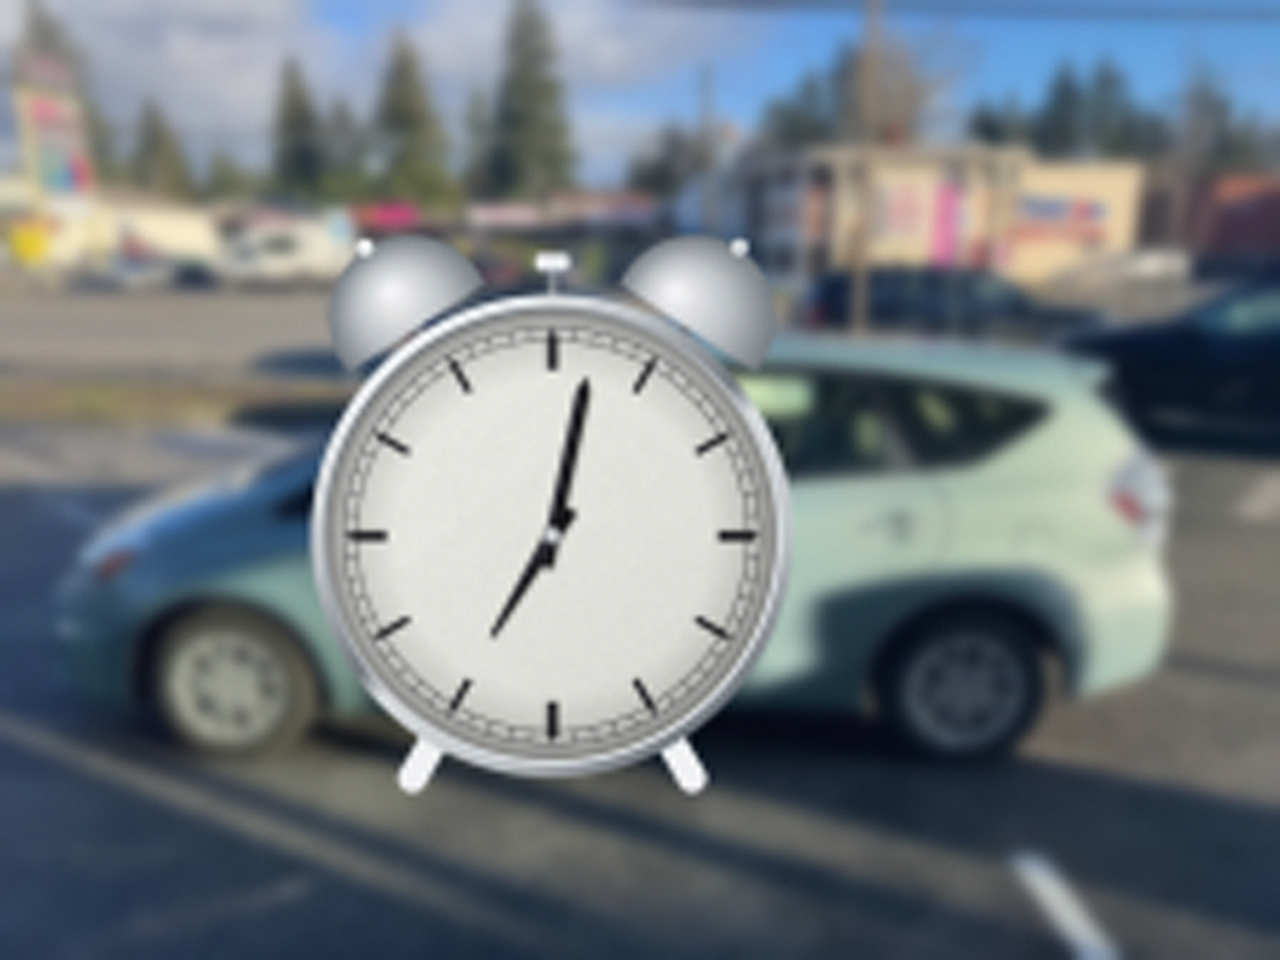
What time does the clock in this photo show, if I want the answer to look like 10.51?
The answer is 7.02
